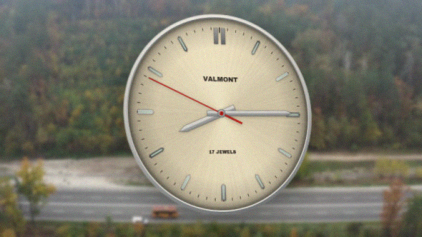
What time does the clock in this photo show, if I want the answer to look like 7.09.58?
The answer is 8.14.49
